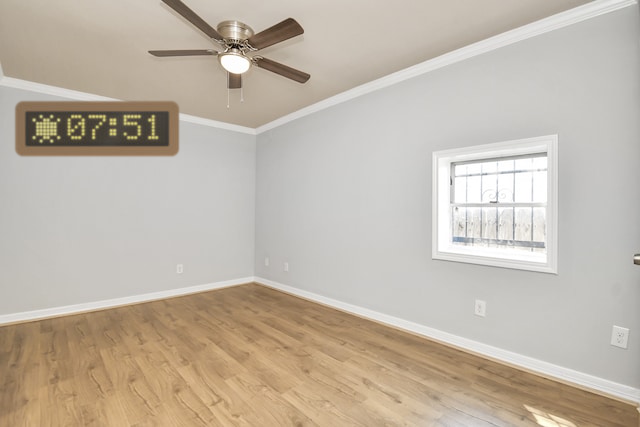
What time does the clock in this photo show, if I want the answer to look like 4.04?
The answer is 7.51
